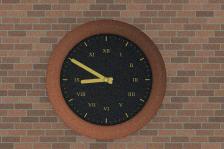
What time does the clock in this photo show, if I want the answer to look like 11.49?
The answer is 8.50
